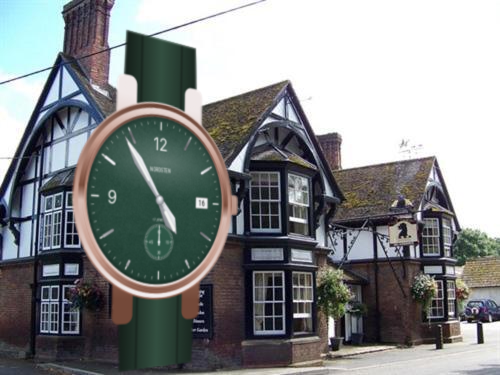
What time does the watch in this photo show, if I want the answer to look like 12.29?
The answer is 4.54
